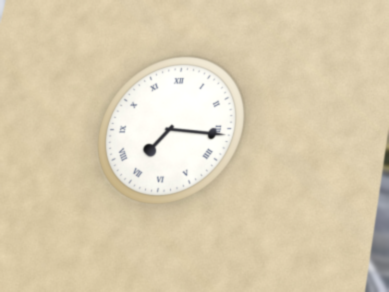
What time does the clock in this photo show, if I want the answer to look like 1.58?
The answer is 7.16
